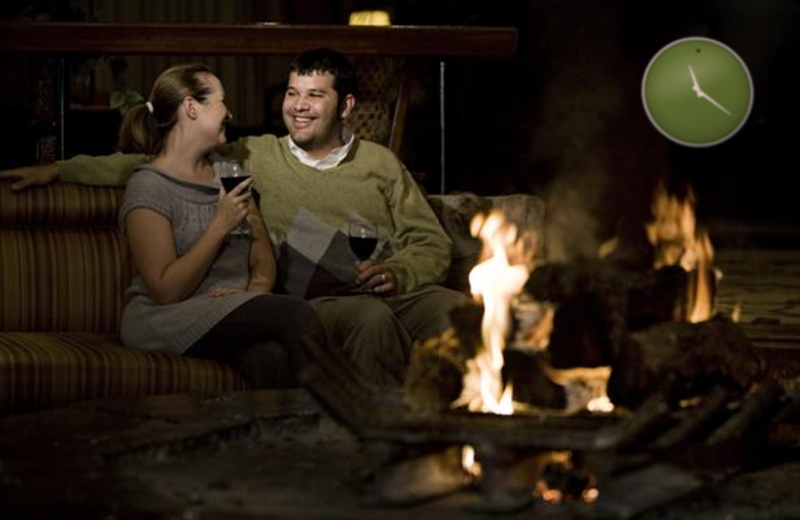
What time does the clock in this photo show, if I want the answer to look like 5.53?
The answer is 11.21
